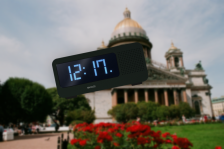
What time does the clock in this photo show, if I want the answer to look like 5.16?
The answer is 12.17
